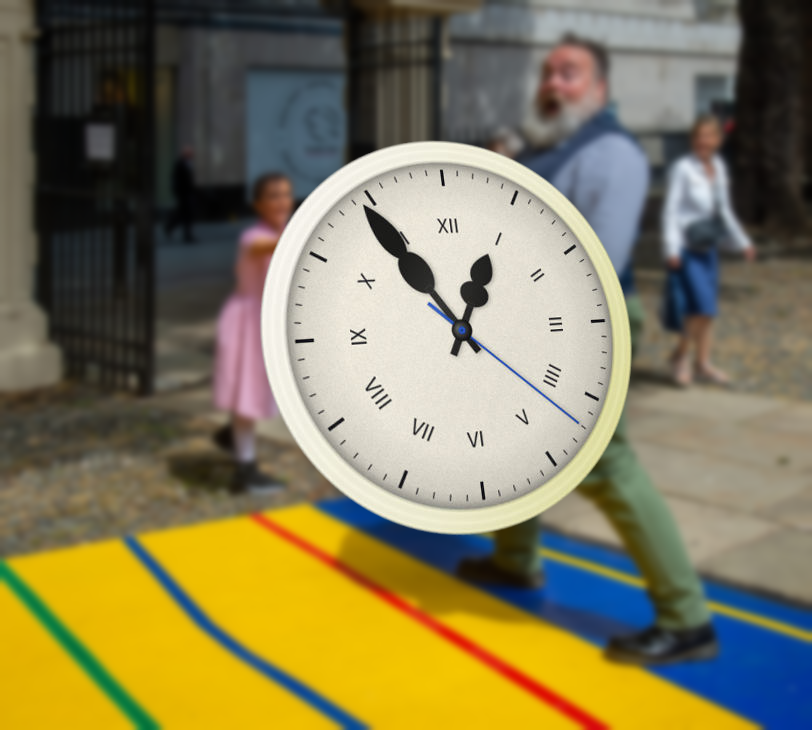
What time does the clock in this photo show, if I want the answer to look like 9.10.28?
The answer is 12.54.22
